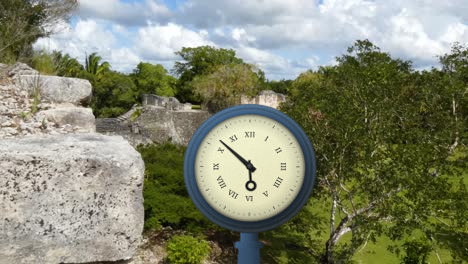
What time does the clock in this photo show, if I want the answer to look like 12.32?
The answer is 5.52
